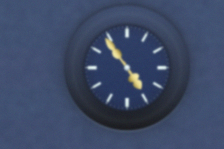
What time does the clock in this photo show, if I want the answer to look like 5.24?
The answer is 4.54
